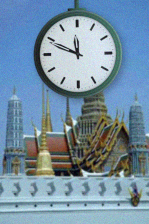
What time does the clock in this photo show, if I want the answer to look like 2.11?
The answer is 11.49
